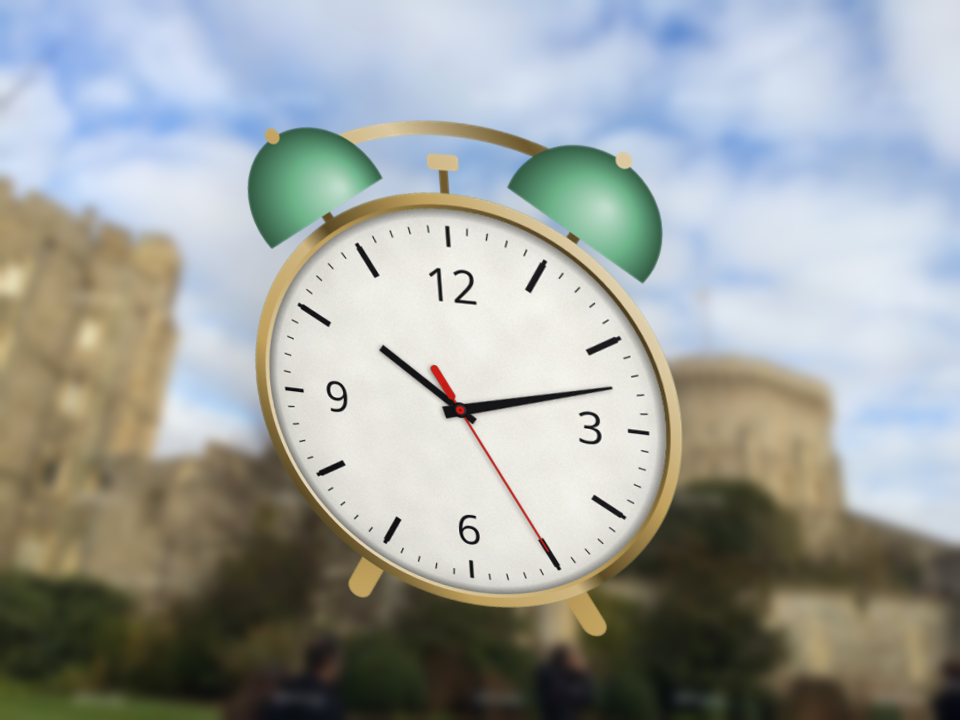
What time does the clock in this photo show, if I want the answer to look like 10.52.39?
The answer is 10.12.25
